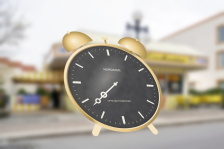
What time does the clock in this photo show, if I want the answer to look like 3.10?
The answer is 7.38
